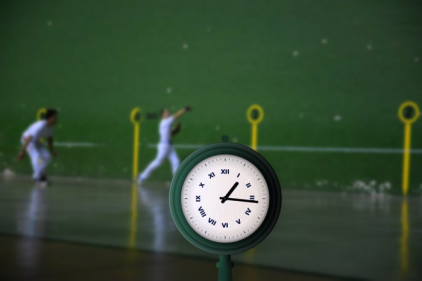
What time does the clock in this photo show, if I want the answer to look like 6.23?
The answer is 1.16
